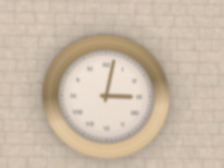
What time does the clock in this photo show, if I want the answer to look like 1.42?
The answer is 3.02
